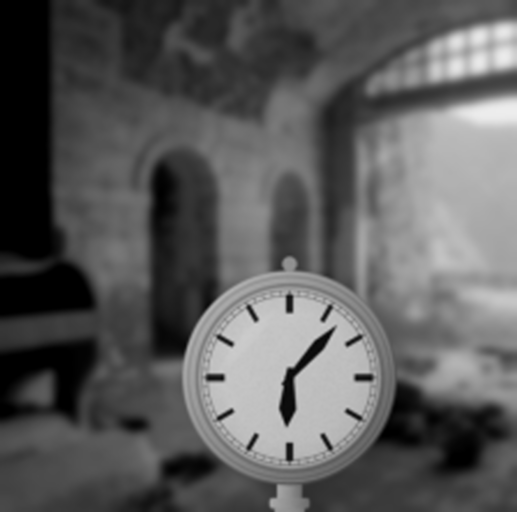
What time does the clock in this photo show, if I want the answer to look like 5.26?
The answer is 6.07
